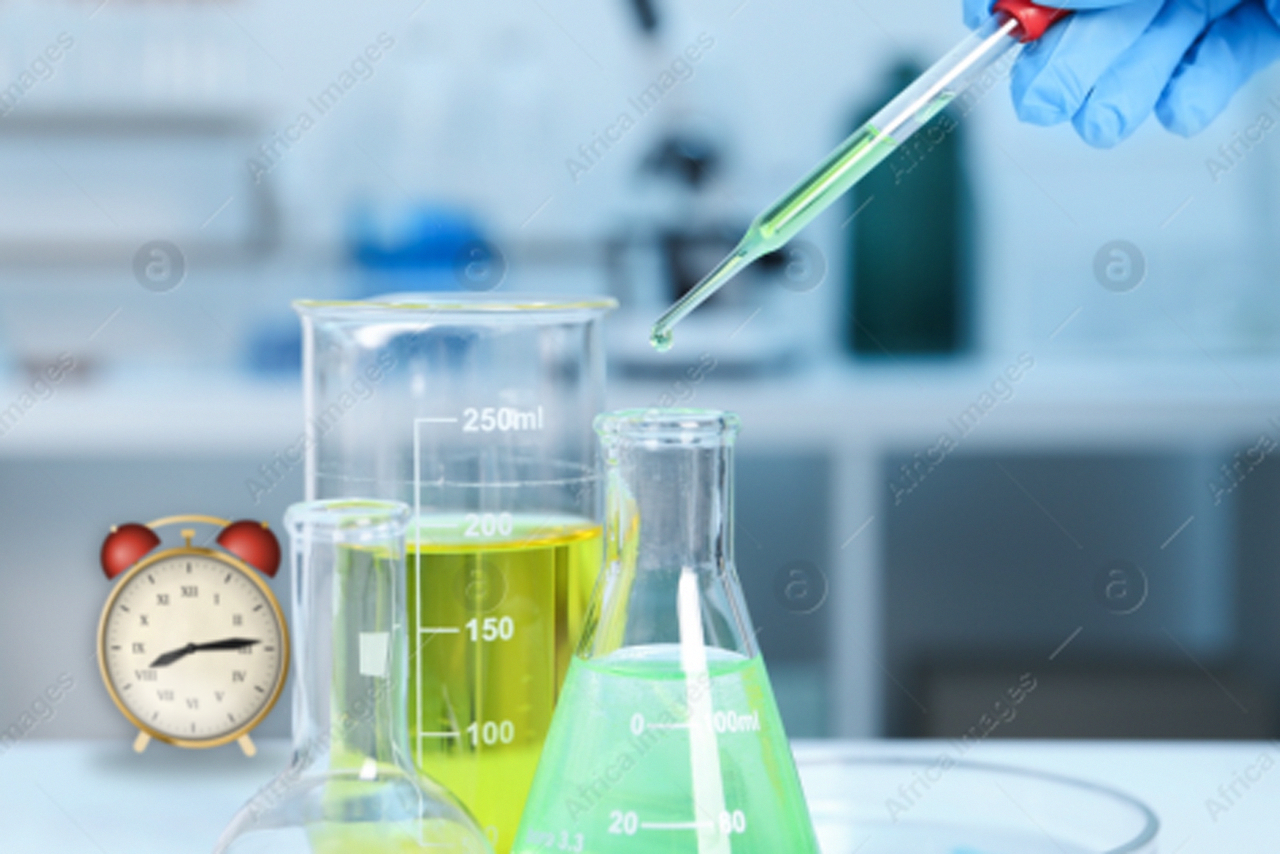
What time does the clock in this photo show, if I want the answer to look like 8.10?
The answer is 8.14
